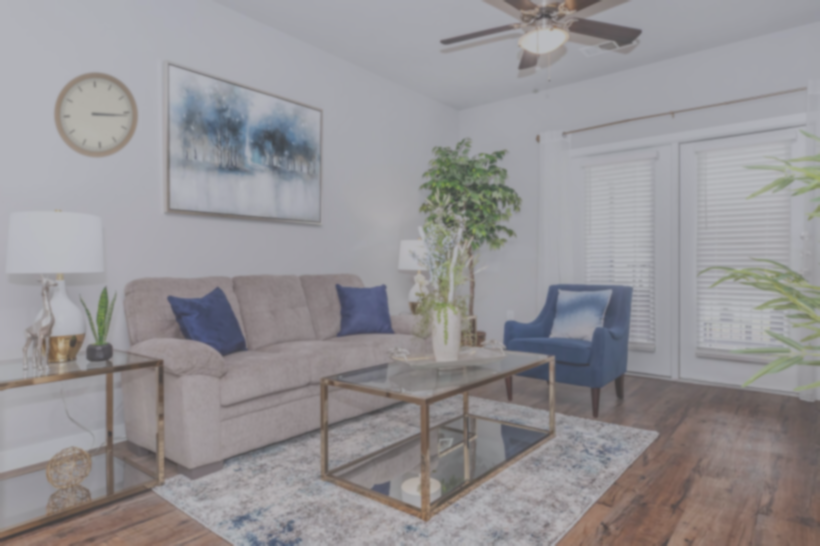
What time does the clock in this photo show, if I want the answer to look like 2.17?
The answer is 3.16
